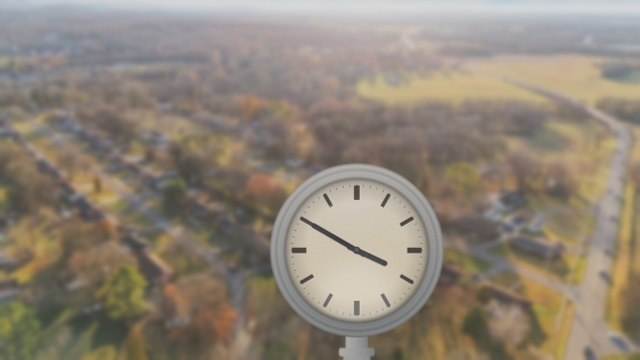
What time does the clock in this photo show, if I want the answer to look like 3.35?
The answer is 3.50
